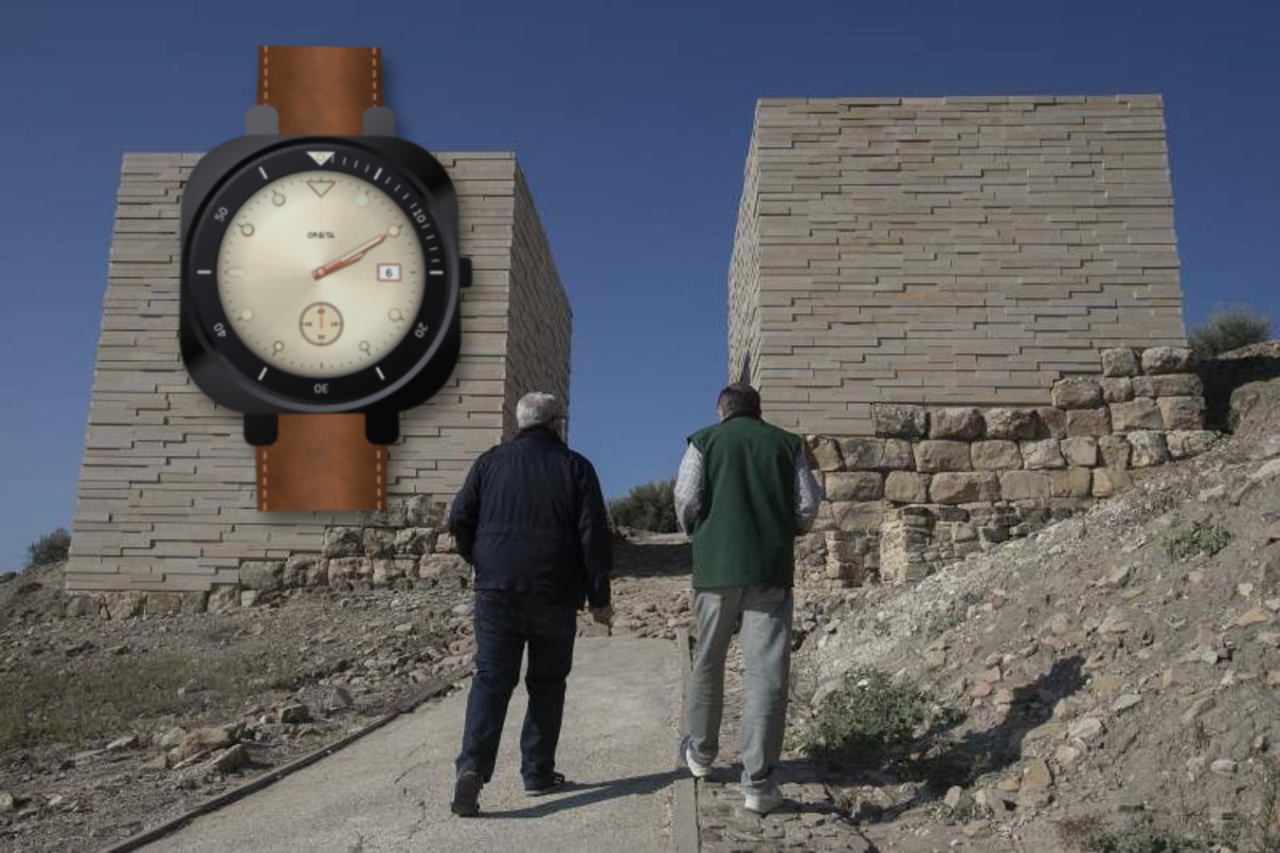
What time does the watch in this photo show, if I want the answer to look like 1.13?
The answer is 2.10
